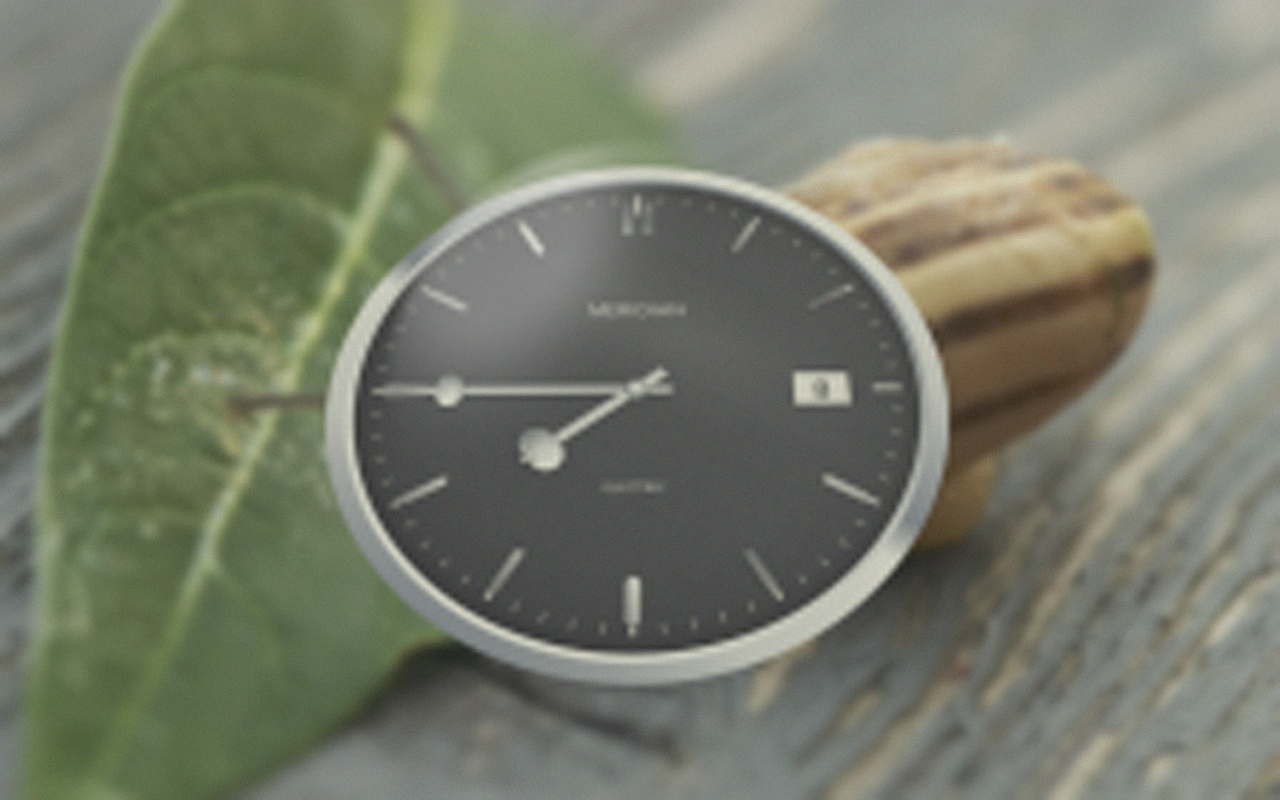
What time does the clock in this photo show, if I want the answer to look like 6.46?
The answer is 7.45
